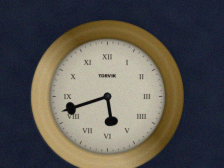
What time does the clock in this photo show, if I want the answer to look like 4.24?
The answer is 5.42
